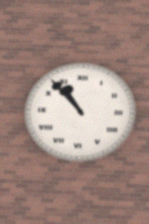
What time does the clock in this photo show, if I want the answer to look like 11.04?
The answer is 10.53
